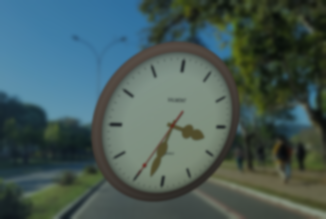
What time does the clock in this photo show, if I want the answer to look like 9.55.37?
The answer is 3.32.35
